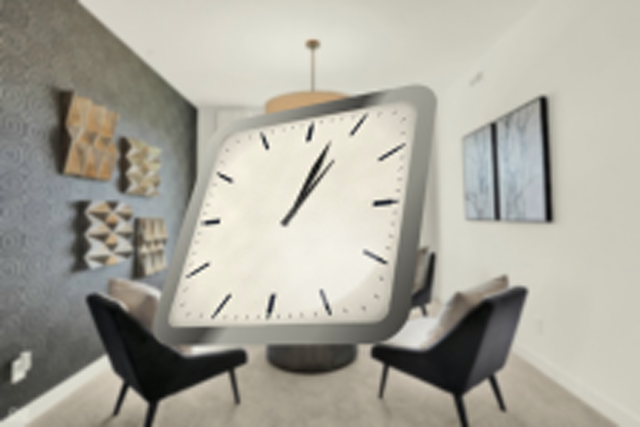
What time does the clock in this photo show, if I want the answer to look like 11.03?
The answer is 1.03
